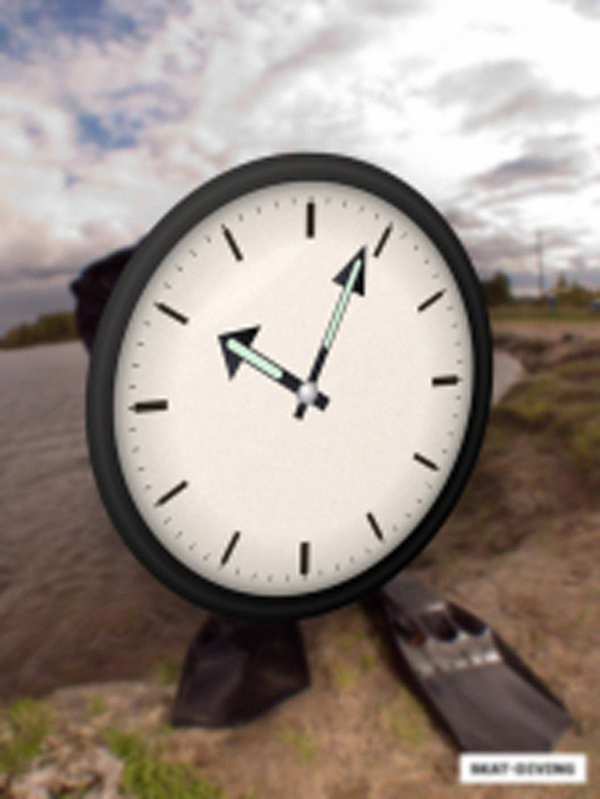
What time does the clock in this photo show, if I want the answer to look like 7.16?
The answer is 10.04
